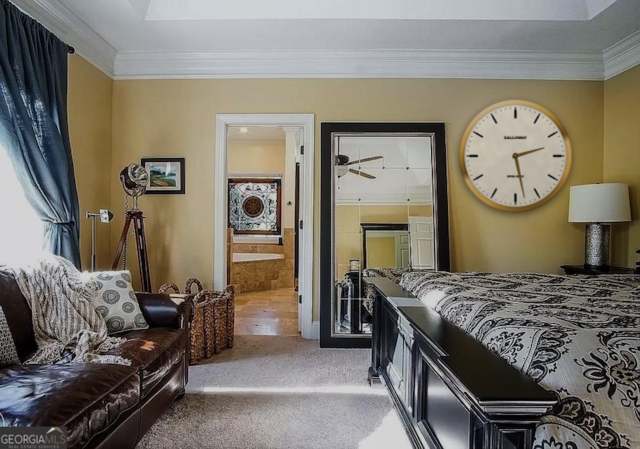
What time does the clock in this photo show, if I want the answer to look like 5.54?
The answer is 2.28
